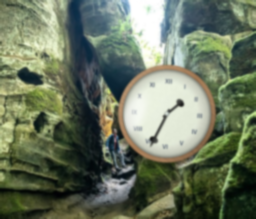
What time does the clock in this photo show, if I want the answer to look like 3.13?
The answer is 1.34
